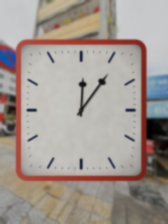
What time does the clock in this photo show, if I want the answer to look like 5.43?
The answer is 12.06
